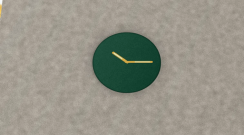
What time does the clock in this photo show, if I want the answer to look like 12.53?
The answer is 10.15
